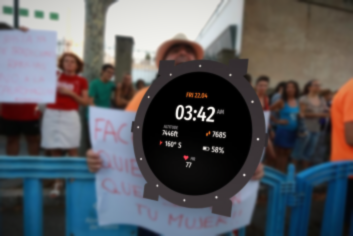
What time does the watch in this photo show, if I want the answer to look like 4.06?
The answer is 3.42
